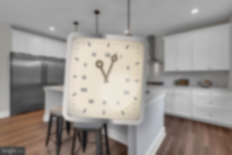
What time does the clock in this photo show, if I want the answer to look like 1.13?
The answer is 11.03
